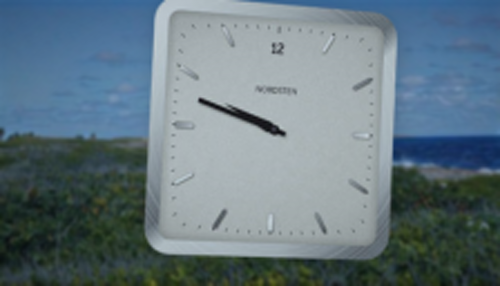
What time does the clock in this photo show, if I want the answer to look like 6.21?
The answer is 9.48
